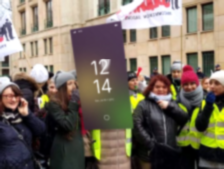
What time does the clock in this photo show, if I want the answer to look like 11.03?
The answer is 12.14
